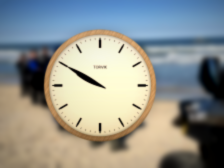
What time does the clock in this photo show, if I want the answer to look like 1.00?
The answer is 9.50
